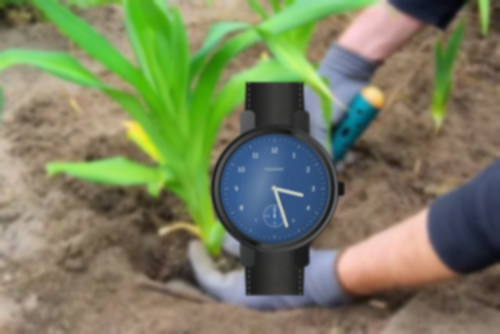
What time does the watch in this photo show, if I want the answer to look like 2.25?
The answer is 3.27
